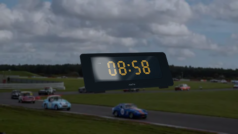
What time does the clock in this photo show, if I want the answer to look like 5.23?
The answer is 8.58
